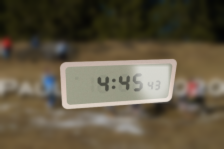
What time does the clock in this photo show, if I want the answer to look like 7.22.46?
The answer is 4.45.43
